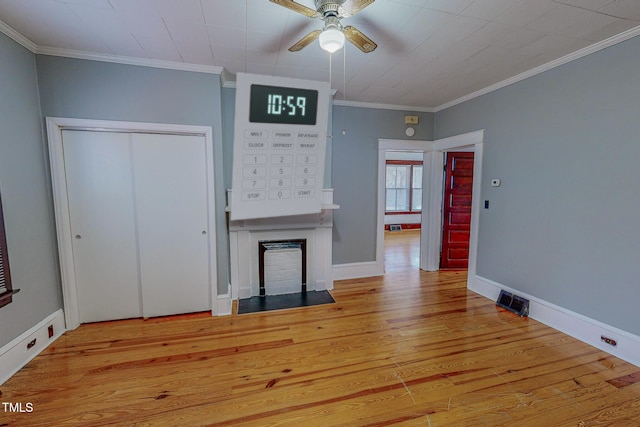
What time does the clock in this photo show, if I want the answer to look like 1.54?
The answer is 10.59
